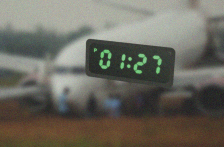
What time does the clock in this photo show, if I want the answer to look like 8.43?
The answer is 1.27
